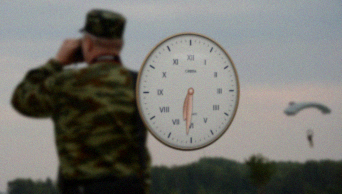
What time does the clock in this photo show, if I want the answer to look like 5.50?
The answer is 6.31
